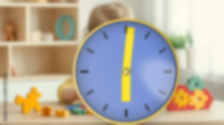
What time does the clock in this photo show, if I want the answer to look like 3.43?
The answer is 6.01
